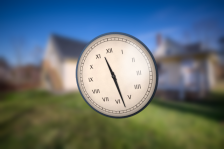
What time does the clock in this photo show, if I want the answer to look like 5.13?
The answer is 11.28
